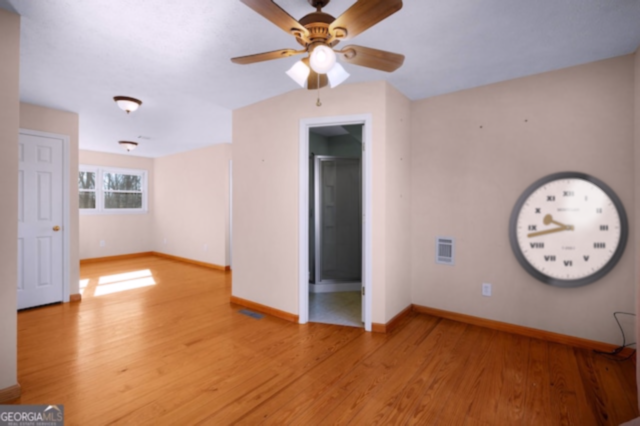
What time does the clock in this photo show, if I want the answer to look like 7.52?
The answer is 9.43
